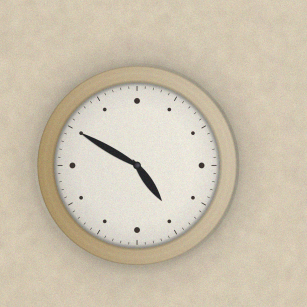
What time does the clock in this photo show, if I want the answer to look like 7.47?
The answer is 4.50
